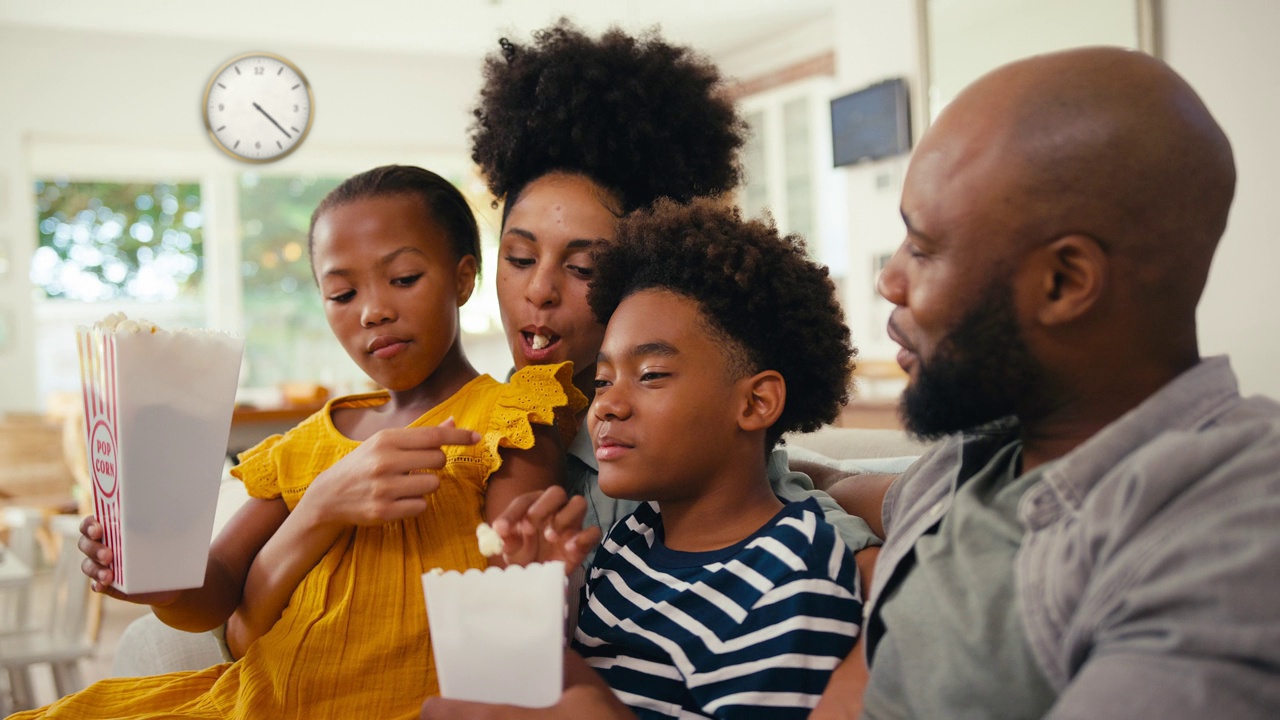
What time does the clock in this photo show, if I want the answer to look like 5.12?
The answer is 4.22
